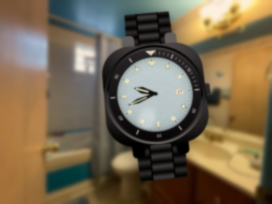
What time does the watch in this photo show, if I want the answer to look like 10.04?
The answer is 9.42
